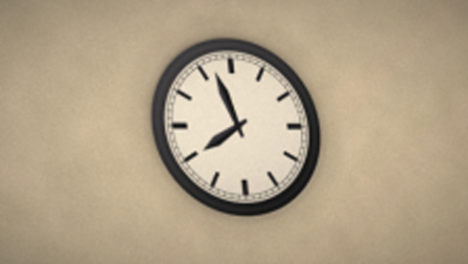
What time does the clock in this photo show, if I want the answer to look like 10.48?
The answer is 7.57
